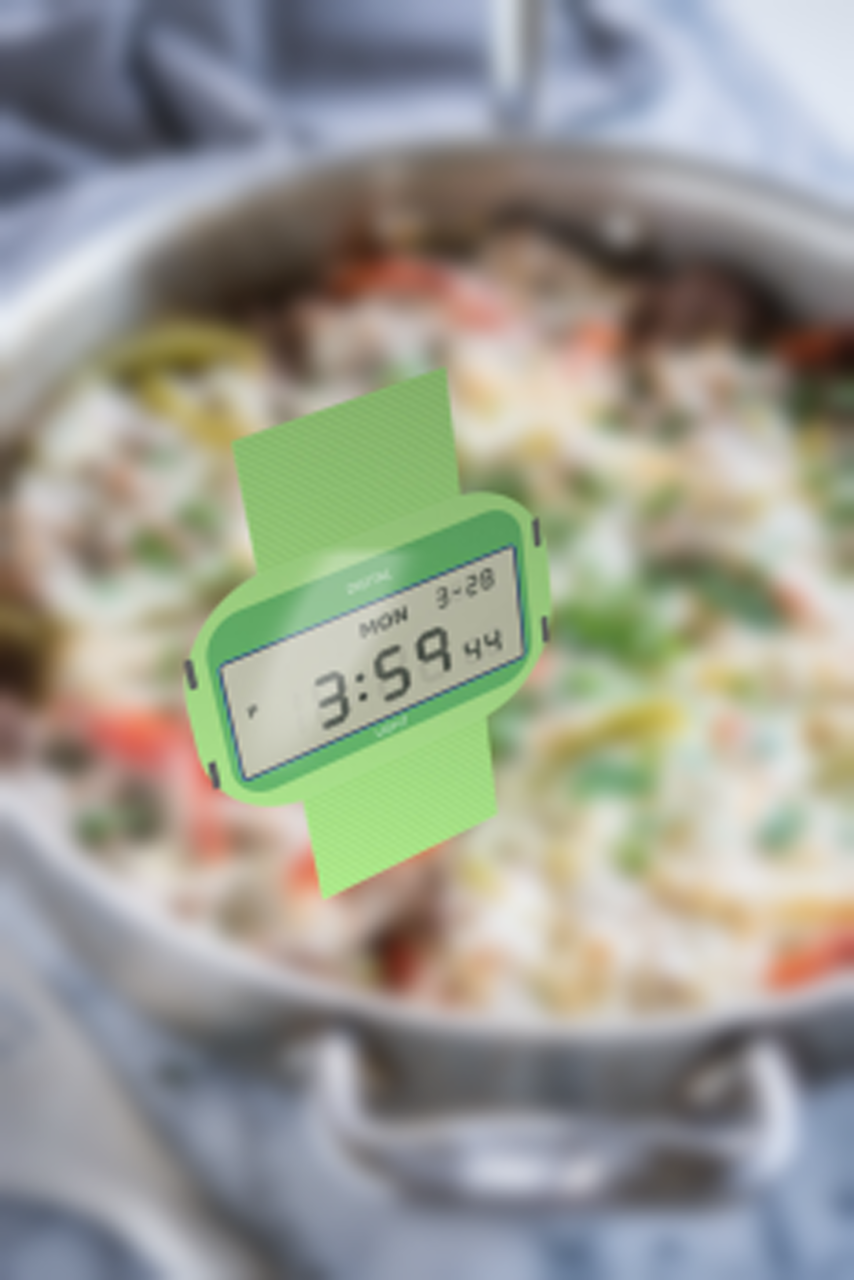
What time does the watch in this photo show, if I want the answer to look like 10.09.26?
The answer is 3.59.44
